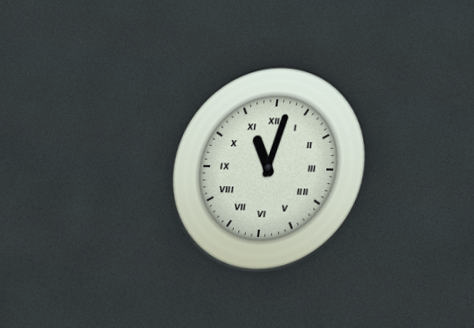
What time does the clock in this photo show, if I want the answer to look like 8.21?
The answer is 11.02
